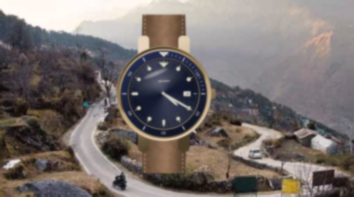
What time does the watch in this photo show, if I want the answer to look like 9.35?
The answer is 4.20
